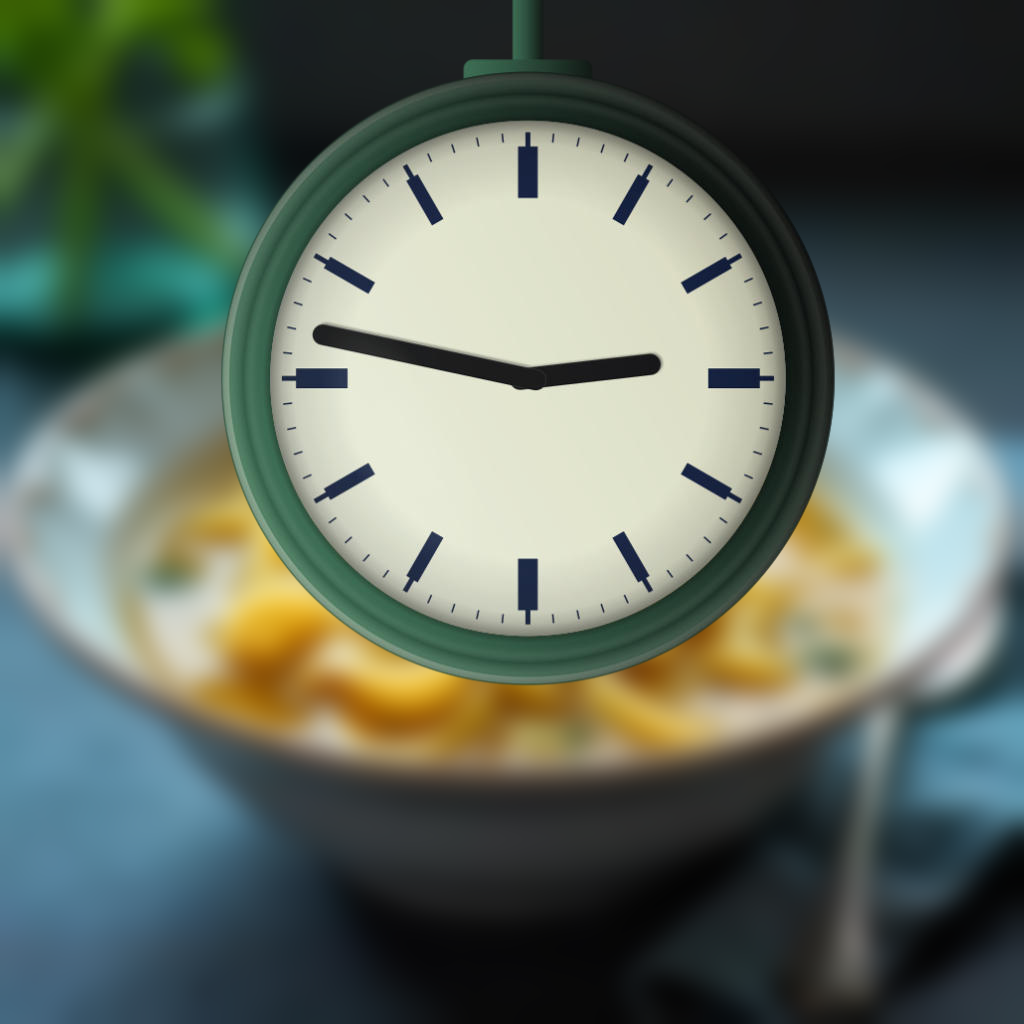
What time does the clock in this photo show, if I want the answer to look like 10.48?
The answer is 2.47
